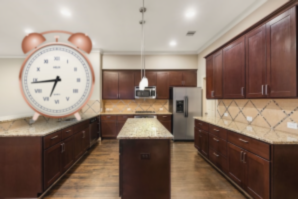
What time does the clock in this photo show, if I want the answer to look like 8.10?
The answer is 6.44
